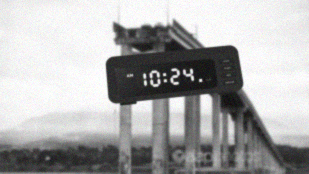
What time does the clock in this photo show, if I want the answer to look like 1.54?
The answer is 10.24
